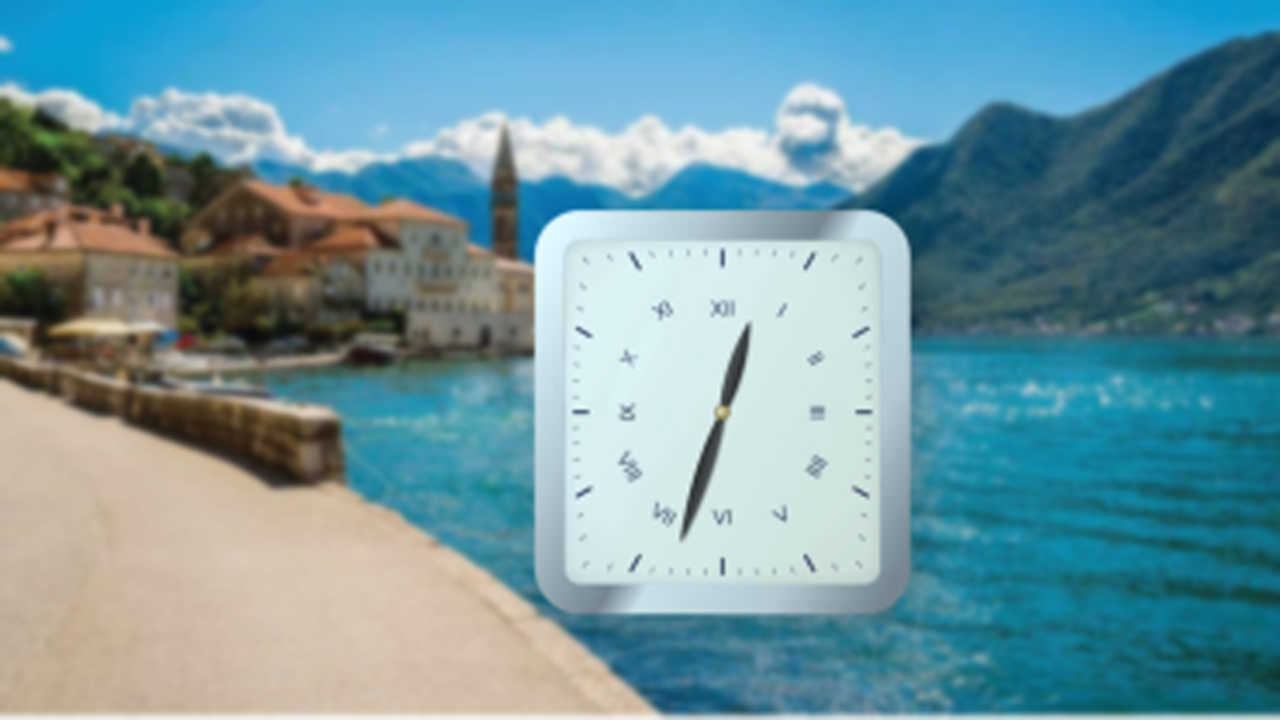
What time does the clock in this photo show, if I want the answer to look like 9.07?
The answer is 12.33
